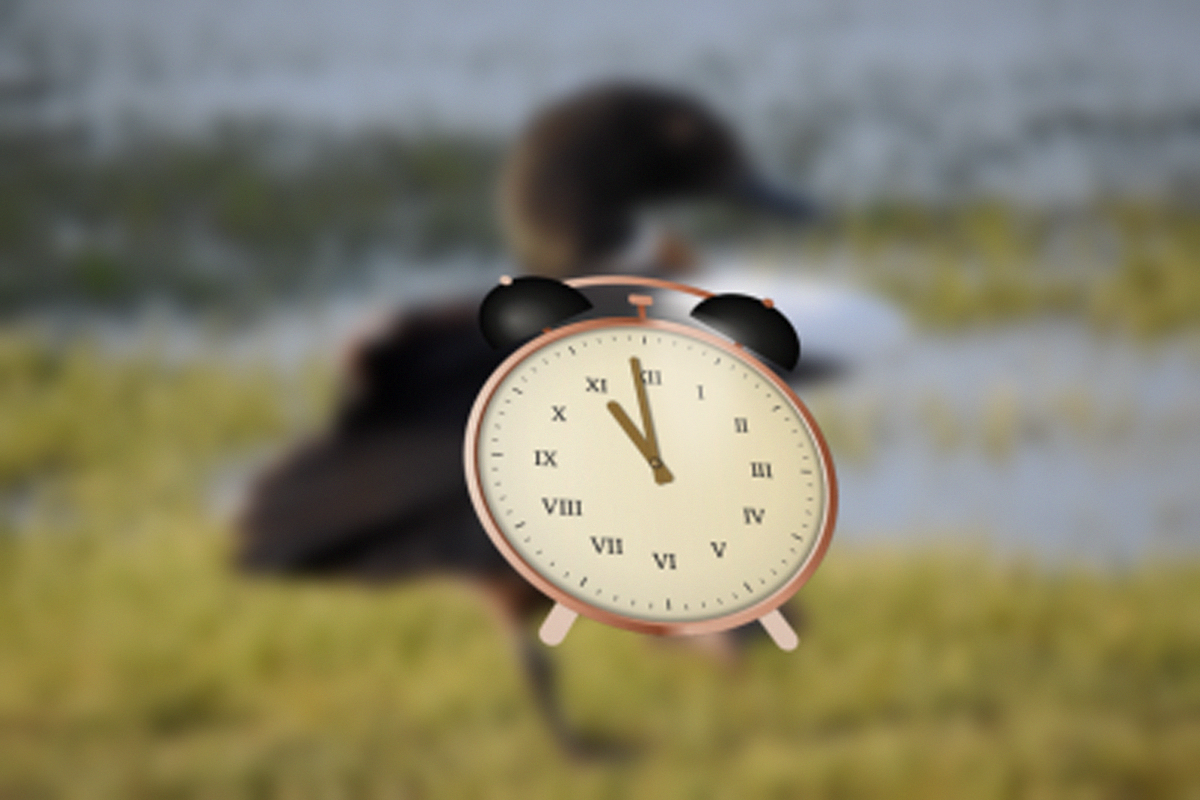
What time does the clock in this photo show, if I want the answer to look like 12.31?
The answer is 10.59
